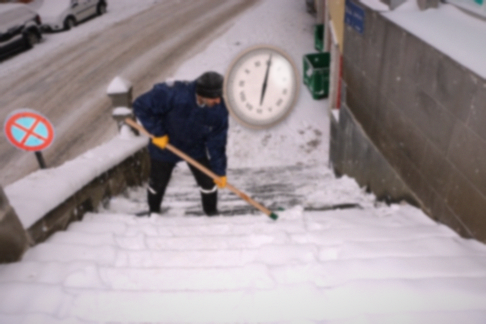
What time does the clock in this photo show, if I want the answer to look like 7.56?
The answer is 6.00
